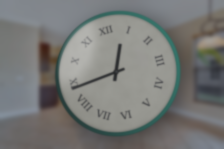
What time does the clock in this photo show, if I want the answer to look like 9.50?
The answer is 12.44
